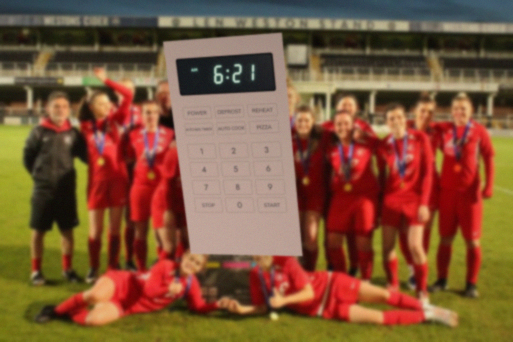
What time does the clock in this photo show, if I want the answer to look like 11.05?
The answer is 6.21
